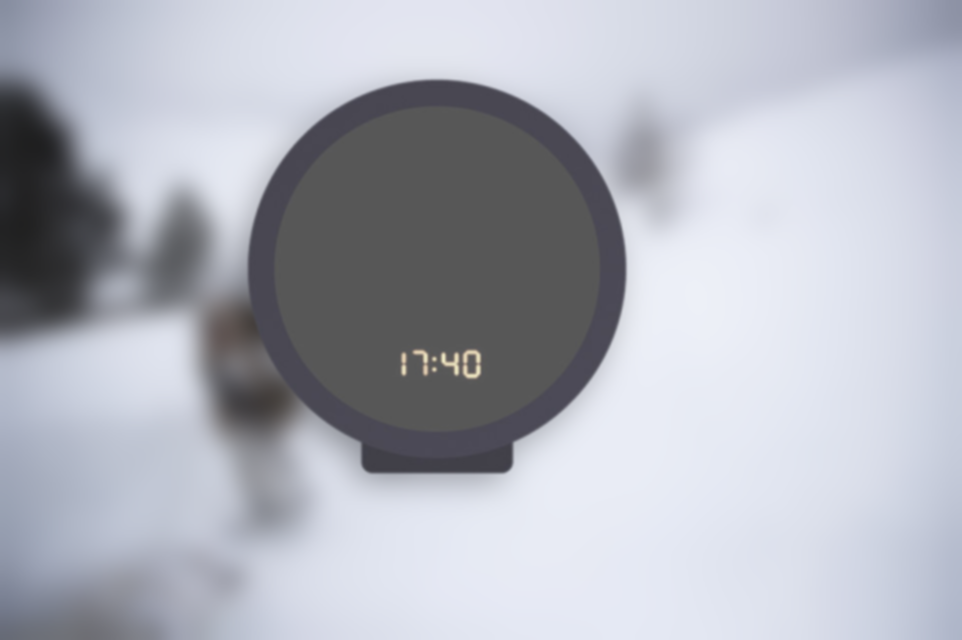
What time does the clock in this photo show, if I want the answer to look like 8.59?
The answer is 17.40
